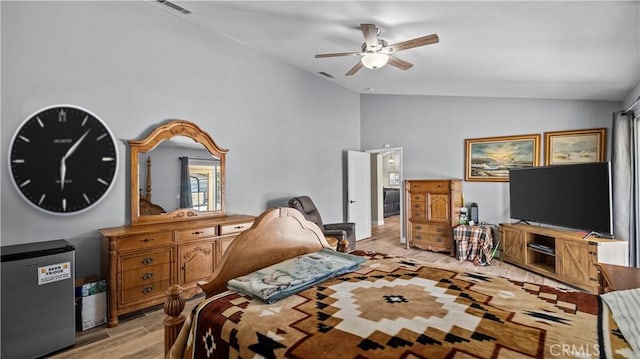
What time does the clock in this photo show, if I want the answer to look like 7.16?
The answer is 6.07
